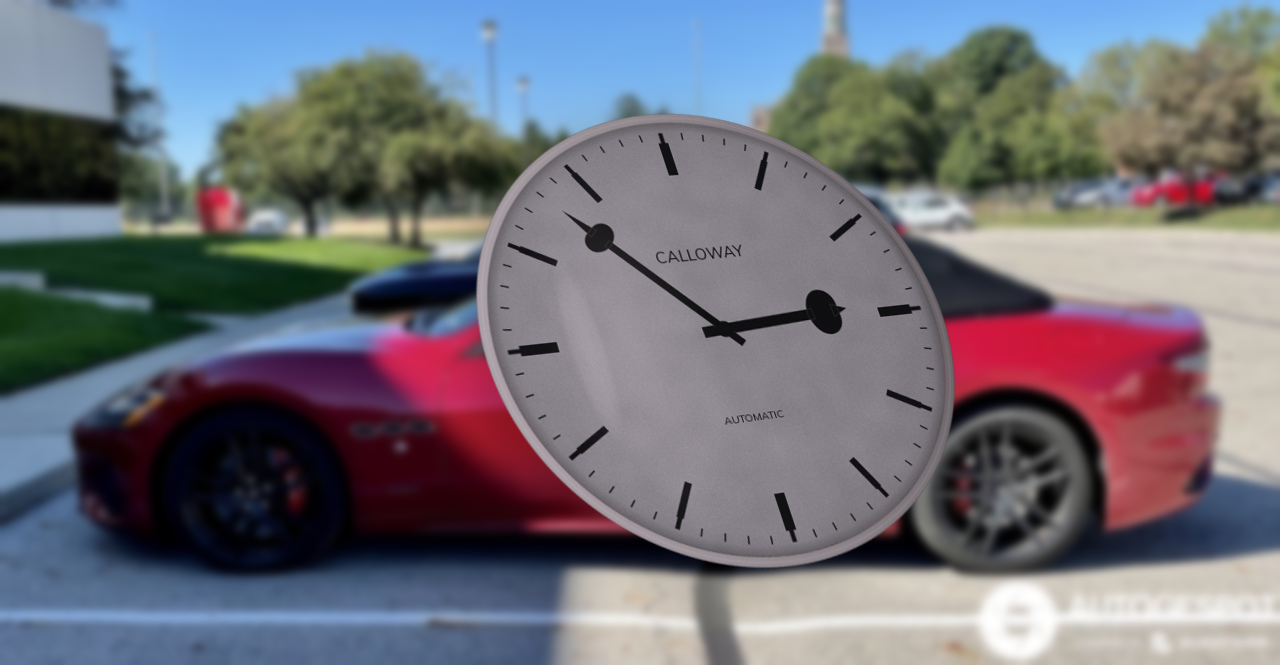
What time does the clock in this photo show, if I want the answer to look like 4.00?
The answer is 2.53
